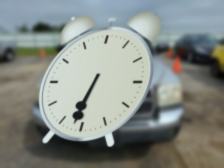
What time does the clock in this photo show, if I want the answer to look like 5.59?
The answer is 6.32
